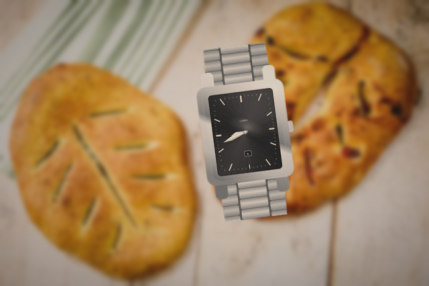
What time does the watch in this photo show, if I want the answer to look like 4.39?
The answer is 8.42
